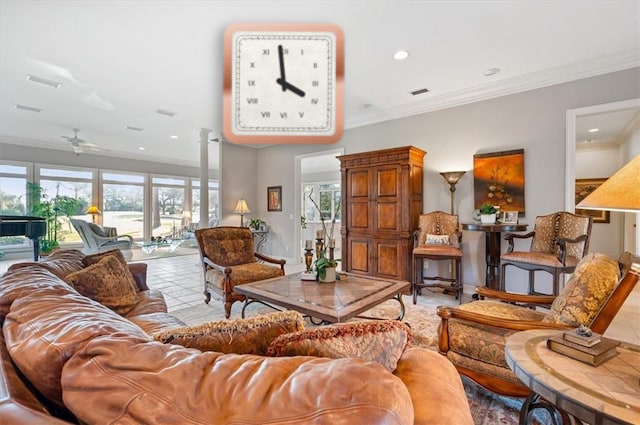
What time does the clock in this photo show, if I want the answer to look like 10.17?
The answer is 3.59
